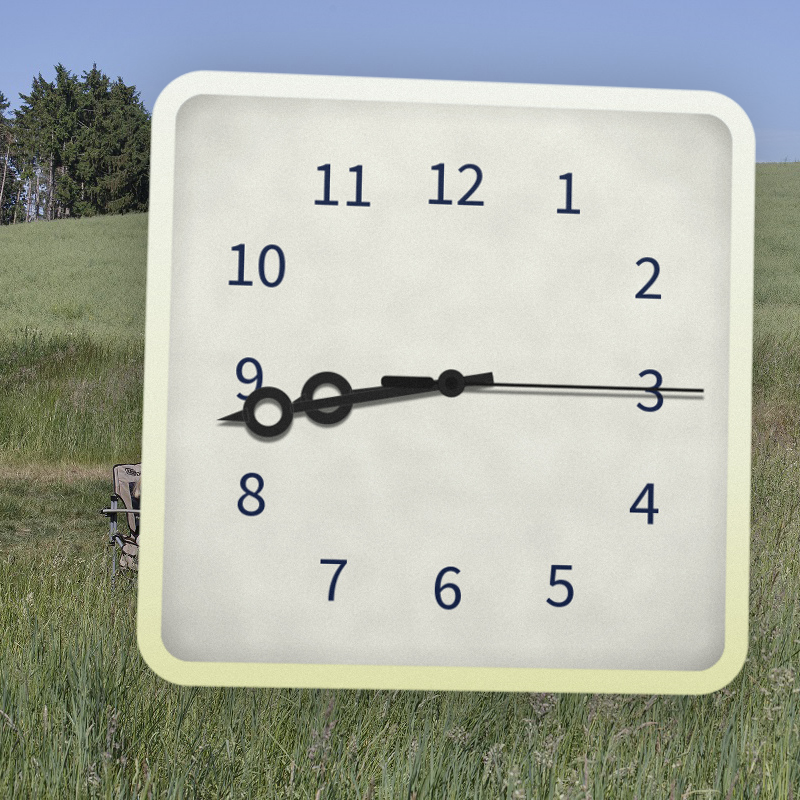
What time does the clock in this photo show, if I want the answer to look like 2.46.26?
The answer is 8.43.15
